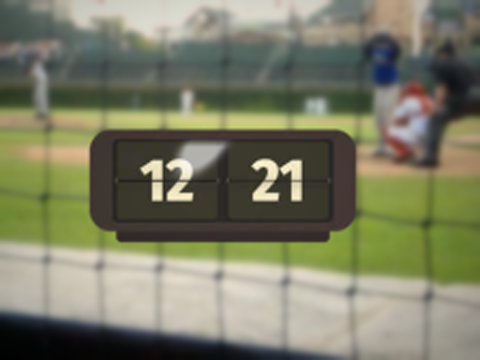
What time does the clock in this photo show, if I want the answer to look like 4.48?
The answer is 12.21
